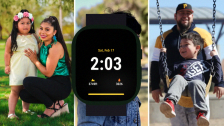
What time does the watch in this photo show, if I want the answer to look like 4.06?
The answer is 2.03
